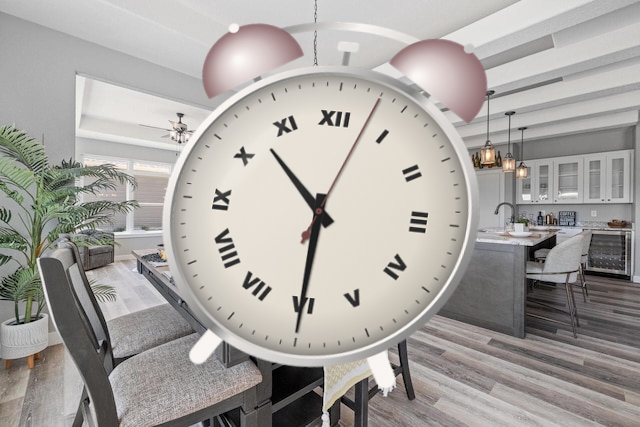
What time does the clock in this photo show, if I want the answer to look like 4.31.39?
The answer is 10.30.03
